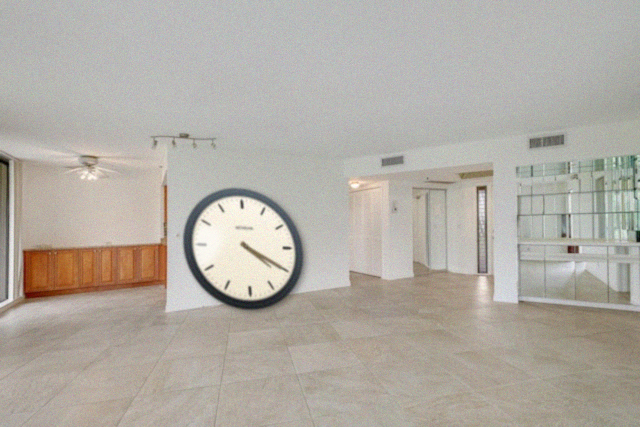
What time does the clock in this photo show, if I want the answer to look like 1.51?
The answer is 4.20
